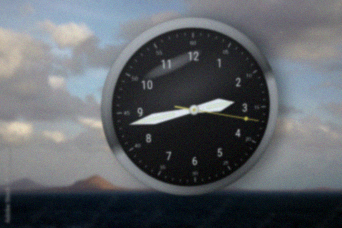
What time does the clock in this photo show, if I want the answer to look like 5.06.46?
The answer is 2.43.17
